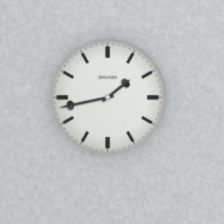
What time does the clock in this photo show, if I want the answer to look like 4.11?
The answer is 1.43
